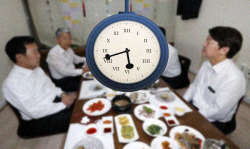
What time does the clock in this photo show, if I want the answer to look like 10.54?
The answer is 5.42
